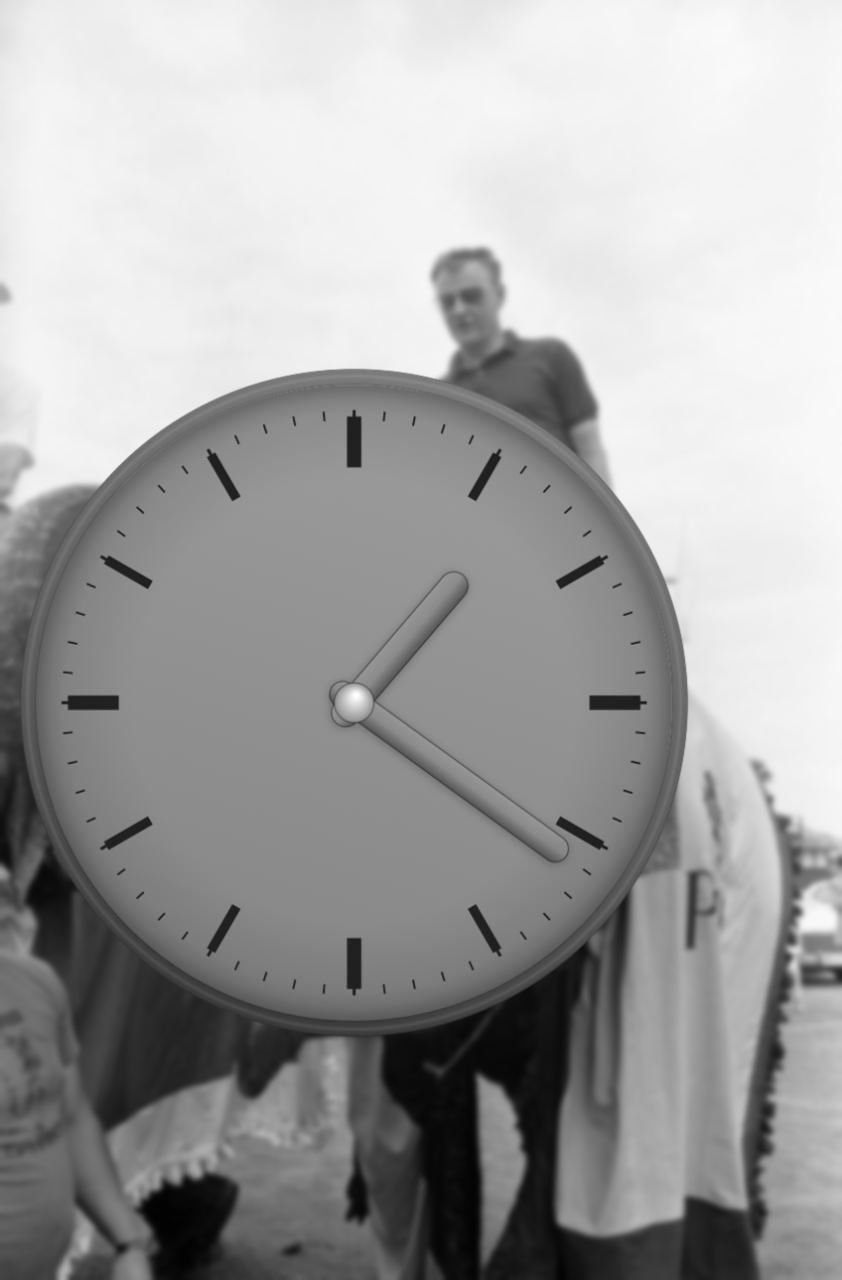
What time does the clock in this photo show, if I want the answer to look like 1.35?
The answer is 1.21
